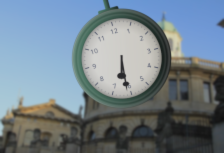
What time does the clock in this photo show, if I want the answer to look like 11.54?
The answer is 6.31
